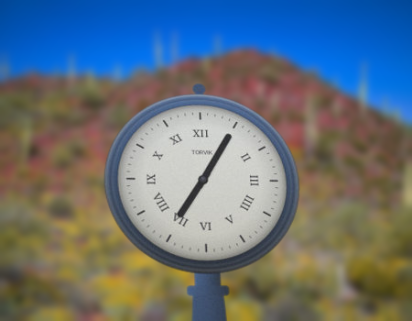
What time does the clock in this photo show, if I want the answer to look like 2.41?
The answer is 7.05
